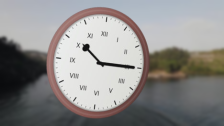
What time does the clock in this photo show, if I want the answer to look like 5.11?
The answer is 10.15
